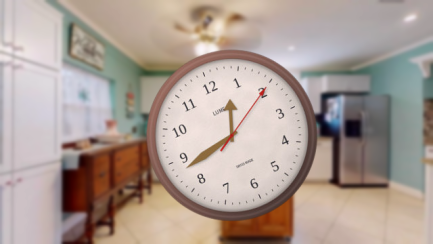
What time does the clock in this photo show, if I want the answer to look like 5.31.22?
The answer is 12.43.10
